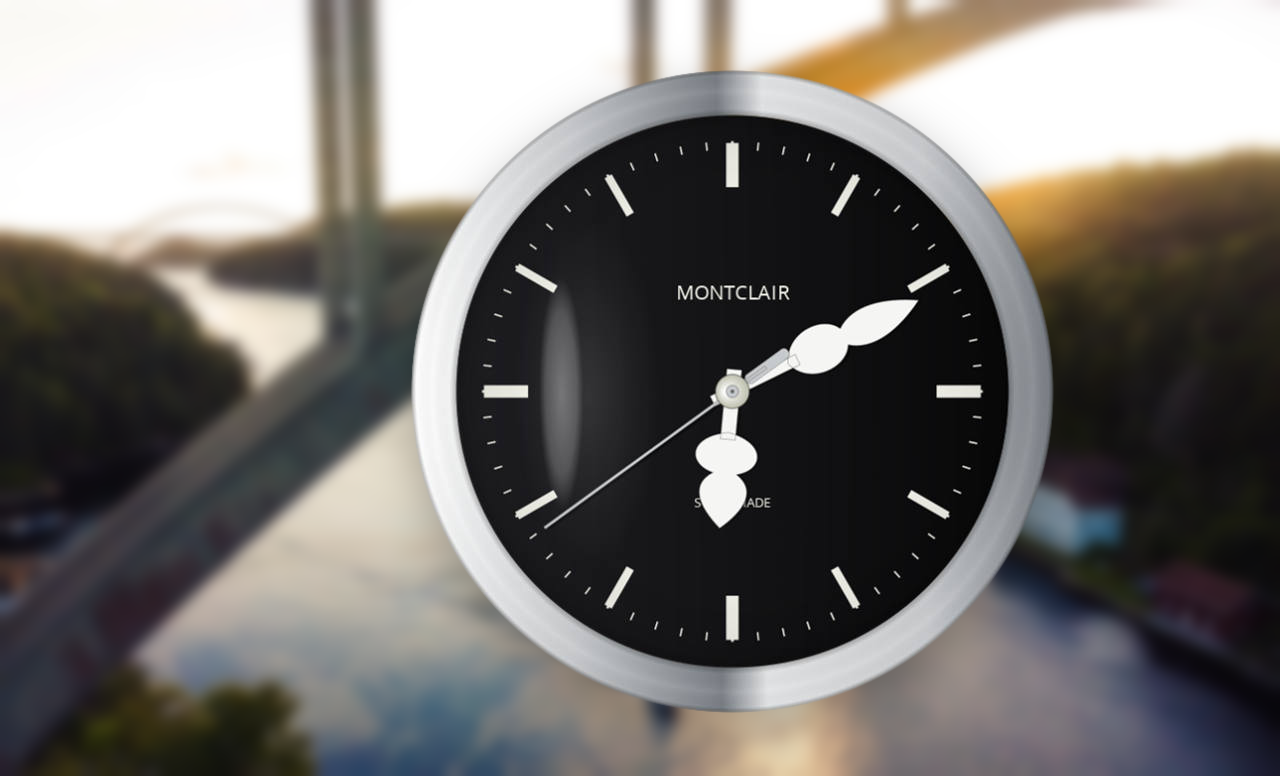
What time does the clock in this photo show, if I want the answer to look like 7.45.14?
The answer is 6.10.39
